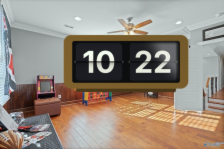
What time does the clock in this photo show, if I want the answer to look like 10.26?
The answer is 10.22
